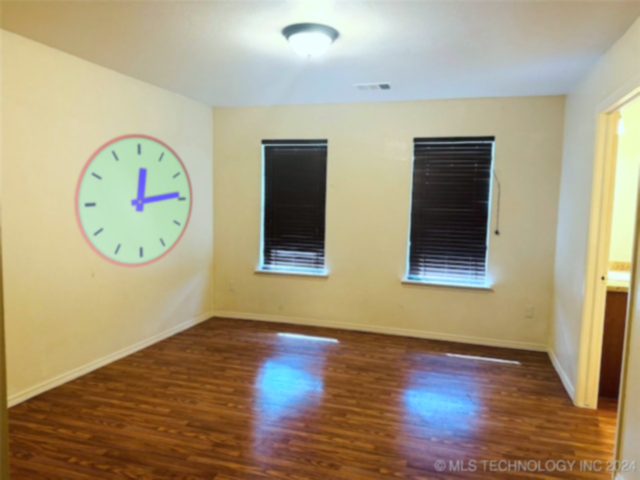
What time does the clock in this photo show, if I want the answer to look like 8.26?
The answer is 12.14
